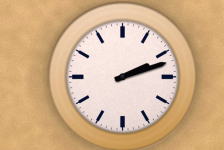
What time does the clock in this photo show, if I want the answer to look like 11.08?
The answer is 2.12
